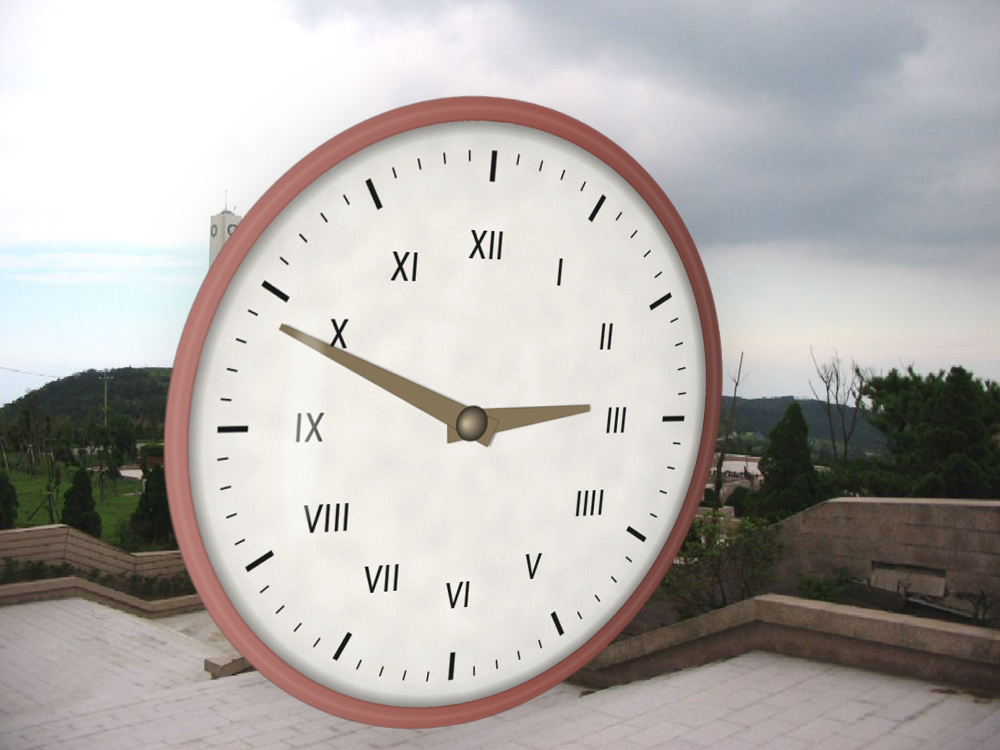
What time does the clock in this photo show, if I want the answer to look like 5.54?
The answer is 2.49
